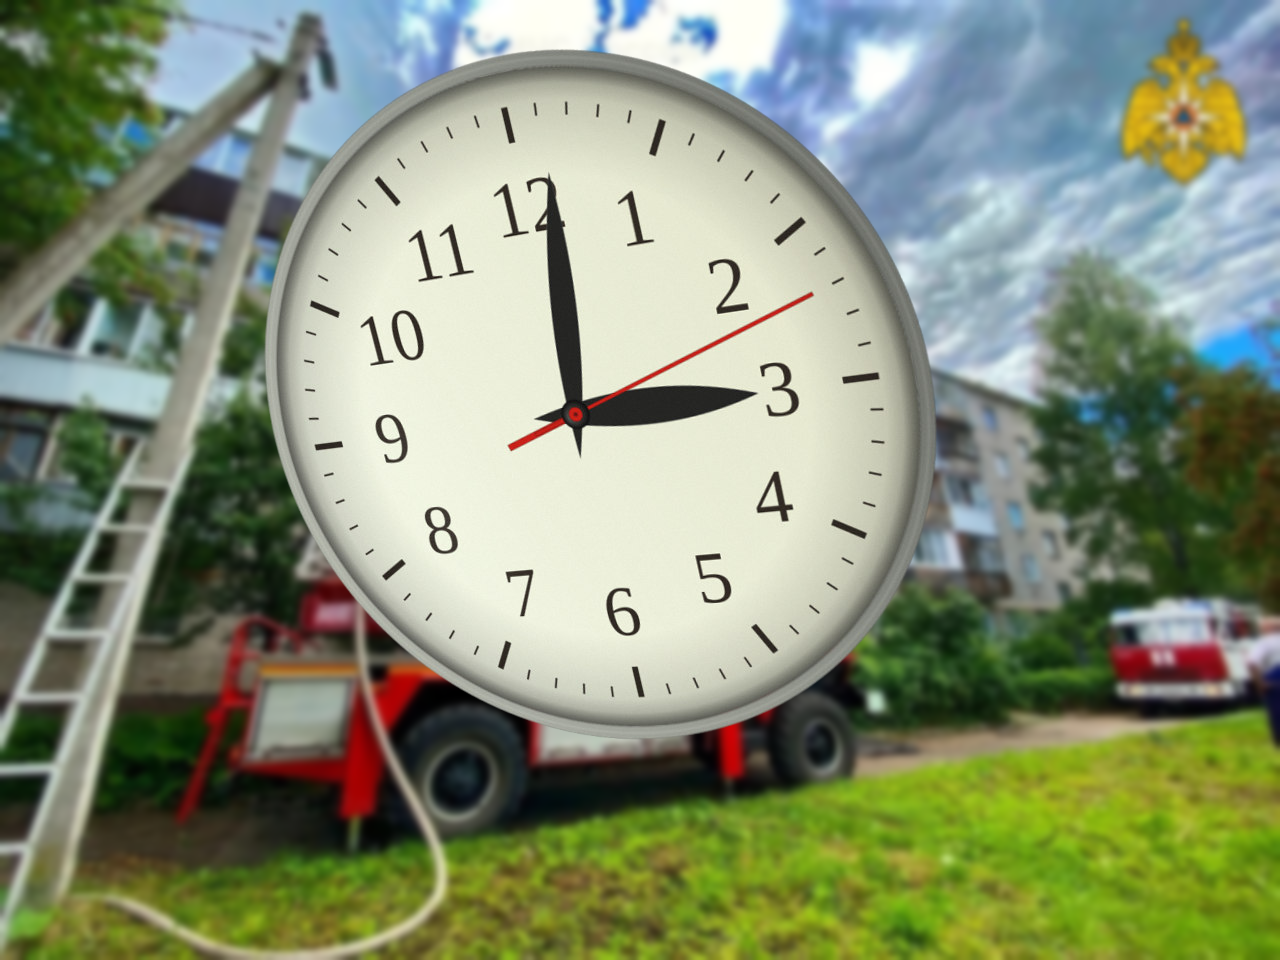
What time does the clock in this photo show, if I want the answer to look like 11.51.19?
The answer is 3.01.12
